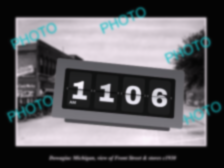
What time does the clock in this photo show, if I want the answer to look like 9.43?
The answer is 11.06
